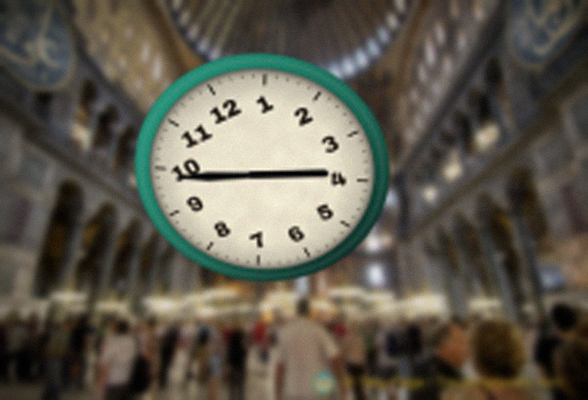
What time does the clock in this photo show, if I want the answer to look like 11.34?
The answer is 3.49
